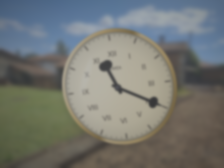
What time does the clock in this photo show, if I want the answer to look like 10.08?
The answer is 11.20
